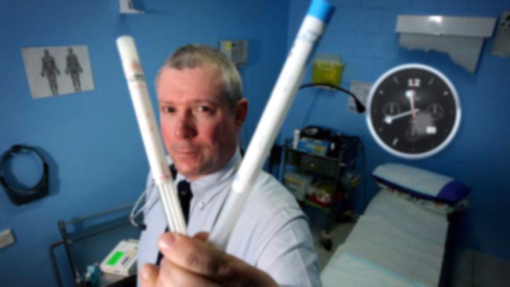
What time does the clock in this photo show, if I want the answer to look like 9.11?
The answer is 11.42
